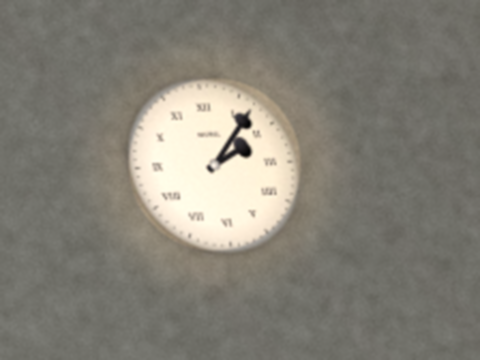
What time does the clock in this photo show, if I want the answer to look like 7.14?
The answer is 2.07
